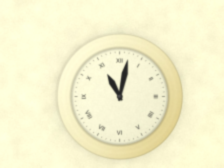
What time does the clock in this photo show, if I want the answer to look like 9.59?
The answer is 11.02
